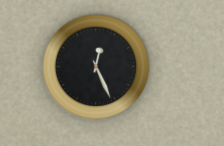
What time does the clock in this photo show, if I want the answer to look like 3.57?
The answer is 12.26
